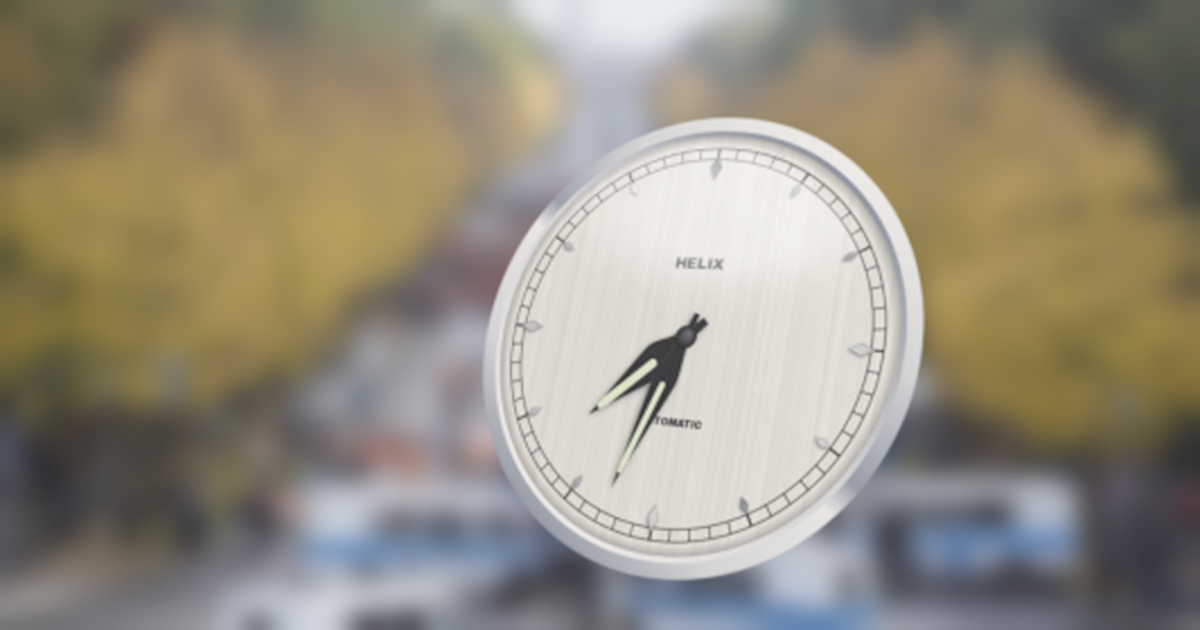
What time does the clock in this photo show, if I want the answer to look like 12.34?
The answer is 7.33
